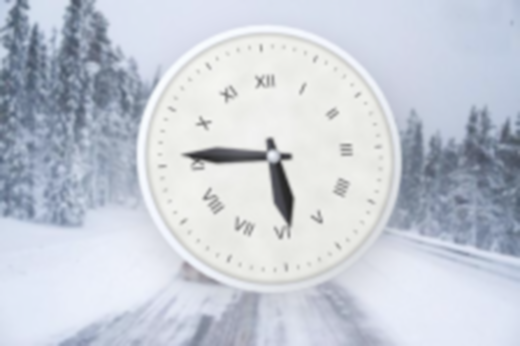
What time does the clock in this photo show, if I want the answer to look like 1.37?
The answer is 5.46
